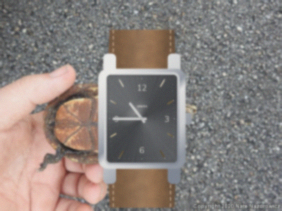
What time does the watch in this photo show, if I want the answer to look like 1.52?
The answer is 10.45
